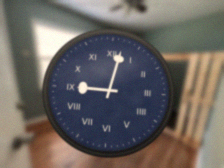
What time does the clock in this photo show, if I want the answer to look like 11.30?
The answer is 9.02
